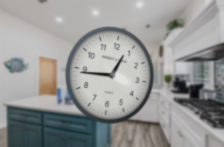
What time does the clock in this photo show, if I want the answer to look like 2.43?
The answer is 12.44
